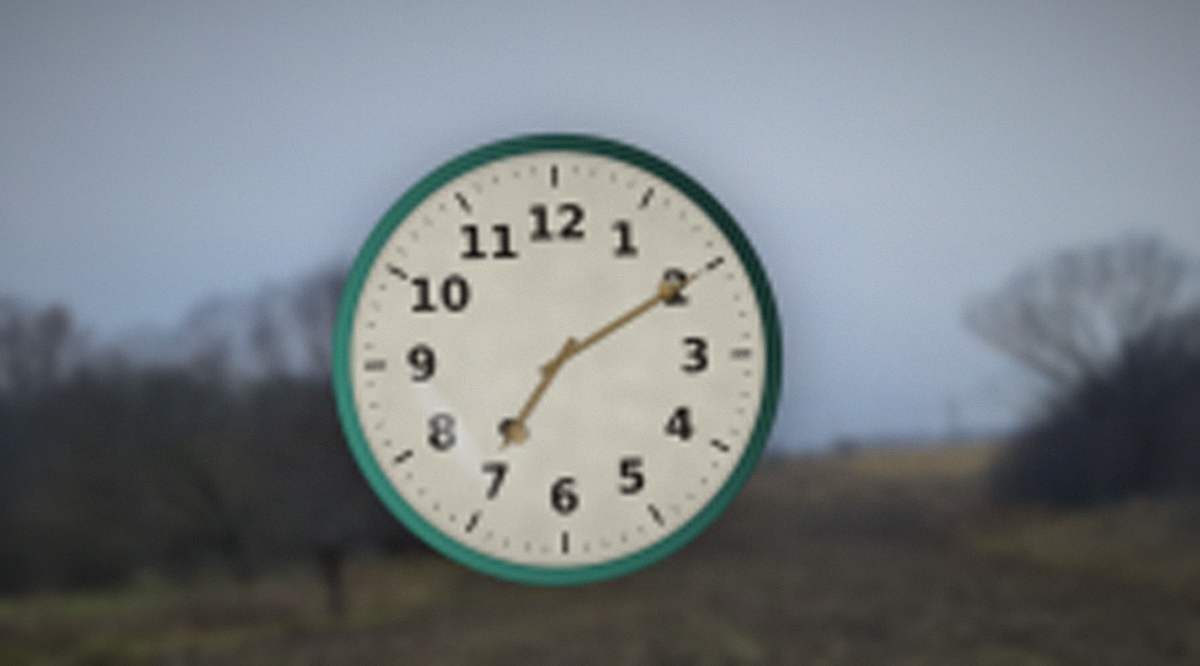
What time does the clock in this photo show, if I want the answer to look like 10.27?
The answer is 7.10
